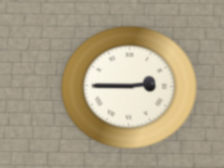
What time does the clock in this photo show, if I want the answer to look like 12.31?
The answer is 2.45
